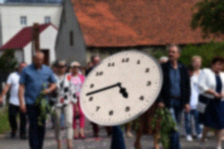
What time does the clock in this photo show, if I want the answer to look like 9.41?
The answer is 4.42
